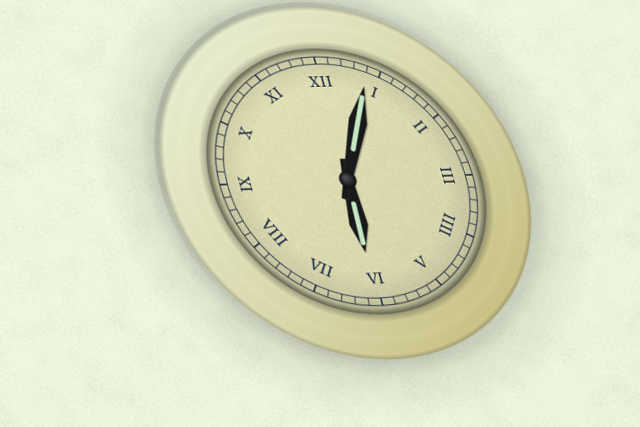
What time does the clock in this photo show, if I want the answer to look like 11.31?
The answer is 6.04
